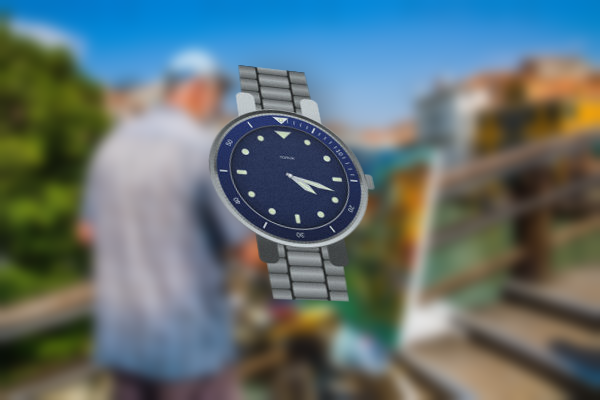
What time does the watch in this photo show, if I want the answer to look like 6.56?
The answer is 4.18
